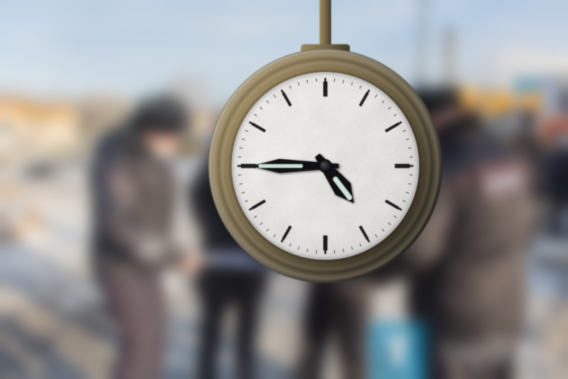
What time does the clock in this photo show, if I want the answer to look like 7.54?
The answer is 4.45
